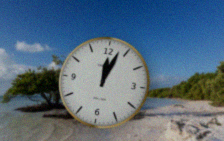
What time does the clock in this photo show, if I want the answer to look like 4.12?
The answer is 12.03
